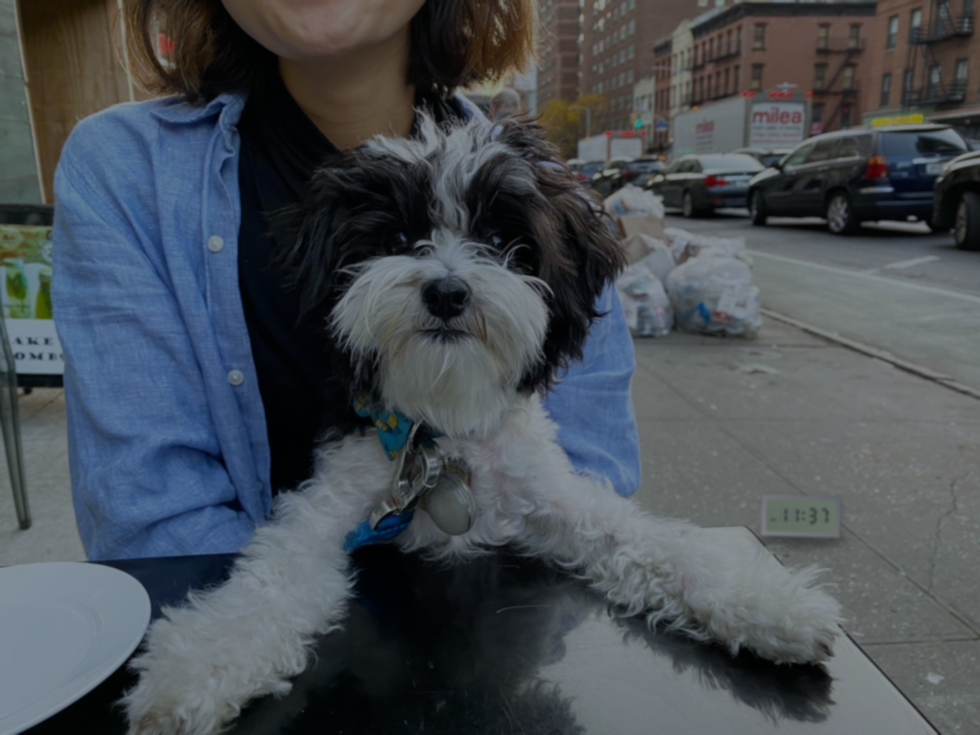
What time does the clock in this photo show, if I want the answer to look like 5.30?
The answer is 11.37
